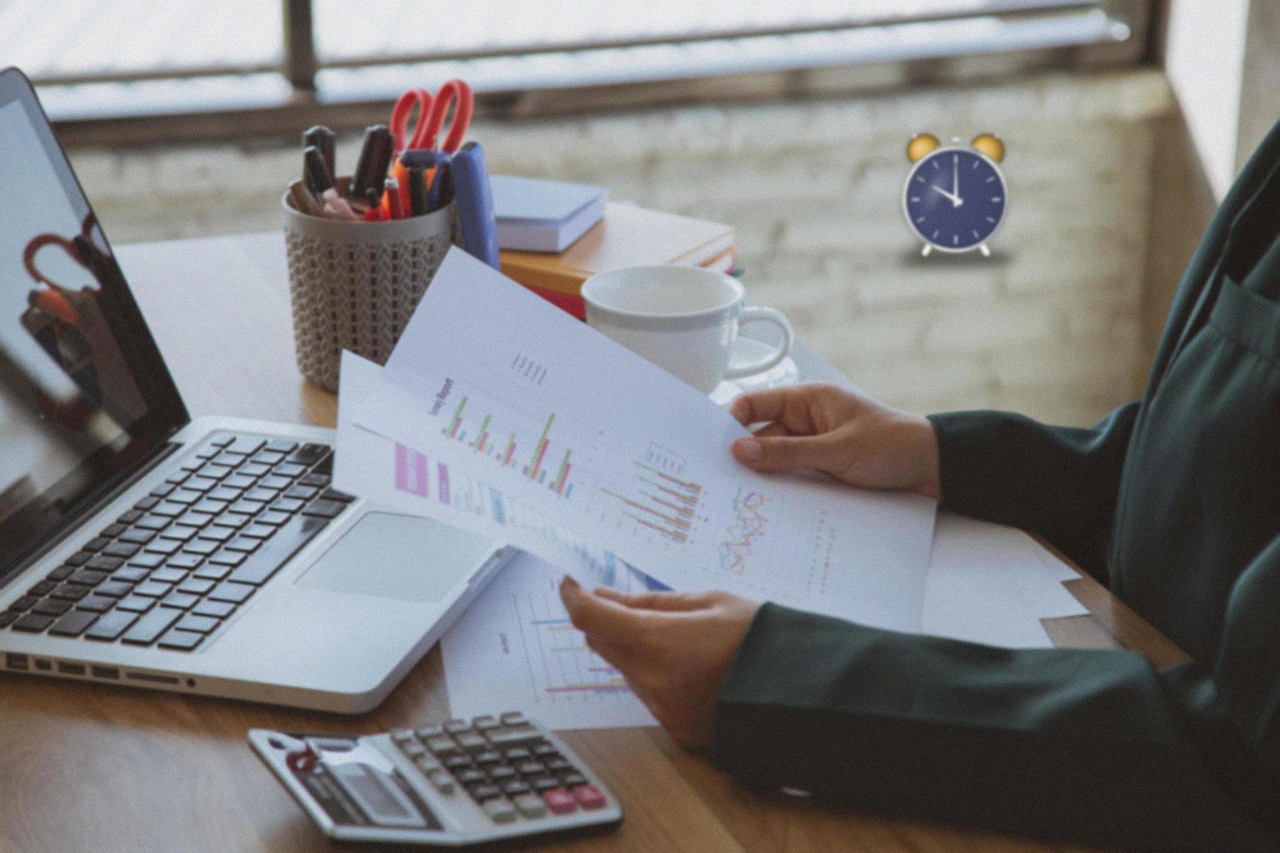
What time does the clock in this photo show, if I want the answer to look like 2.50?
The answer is 10.00
